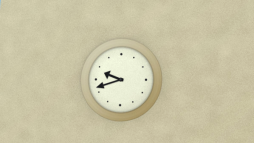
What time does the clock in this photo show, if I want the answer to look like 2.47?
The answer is 9.42
